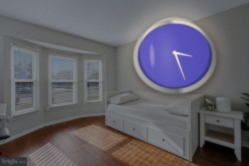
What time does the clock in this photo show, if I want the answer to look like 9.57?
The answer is 3.27
